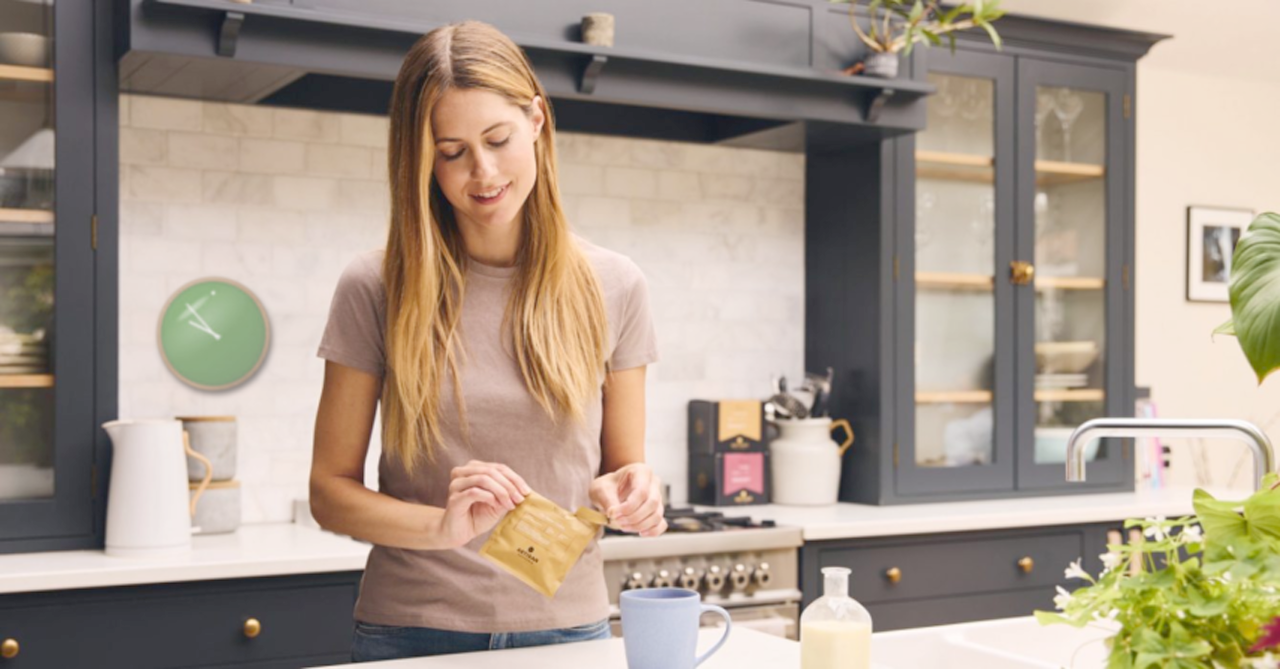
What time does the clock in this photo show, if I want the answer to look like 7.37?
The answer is 9.53
